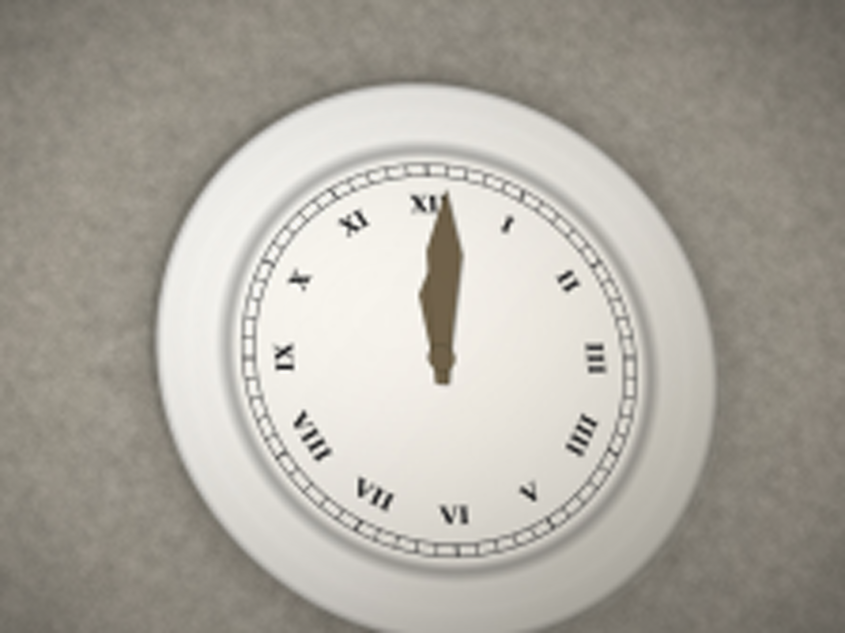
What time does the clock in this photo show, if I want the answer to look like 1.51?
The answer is 12.01
